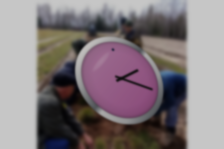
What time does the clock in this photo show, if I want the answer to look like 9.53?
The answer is 2.19
